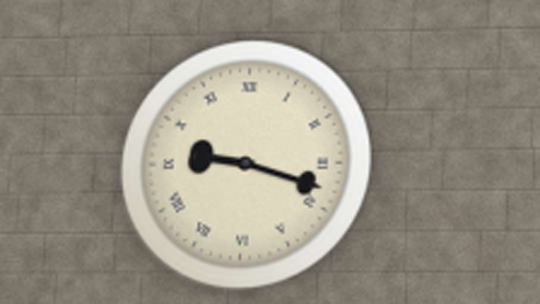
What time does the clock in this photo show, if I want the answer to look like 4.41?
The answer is 9.18
